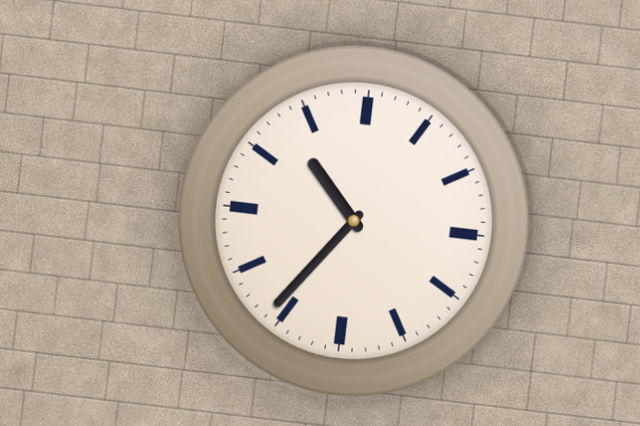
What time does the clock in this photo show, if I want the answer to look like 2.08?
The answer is 10.36
